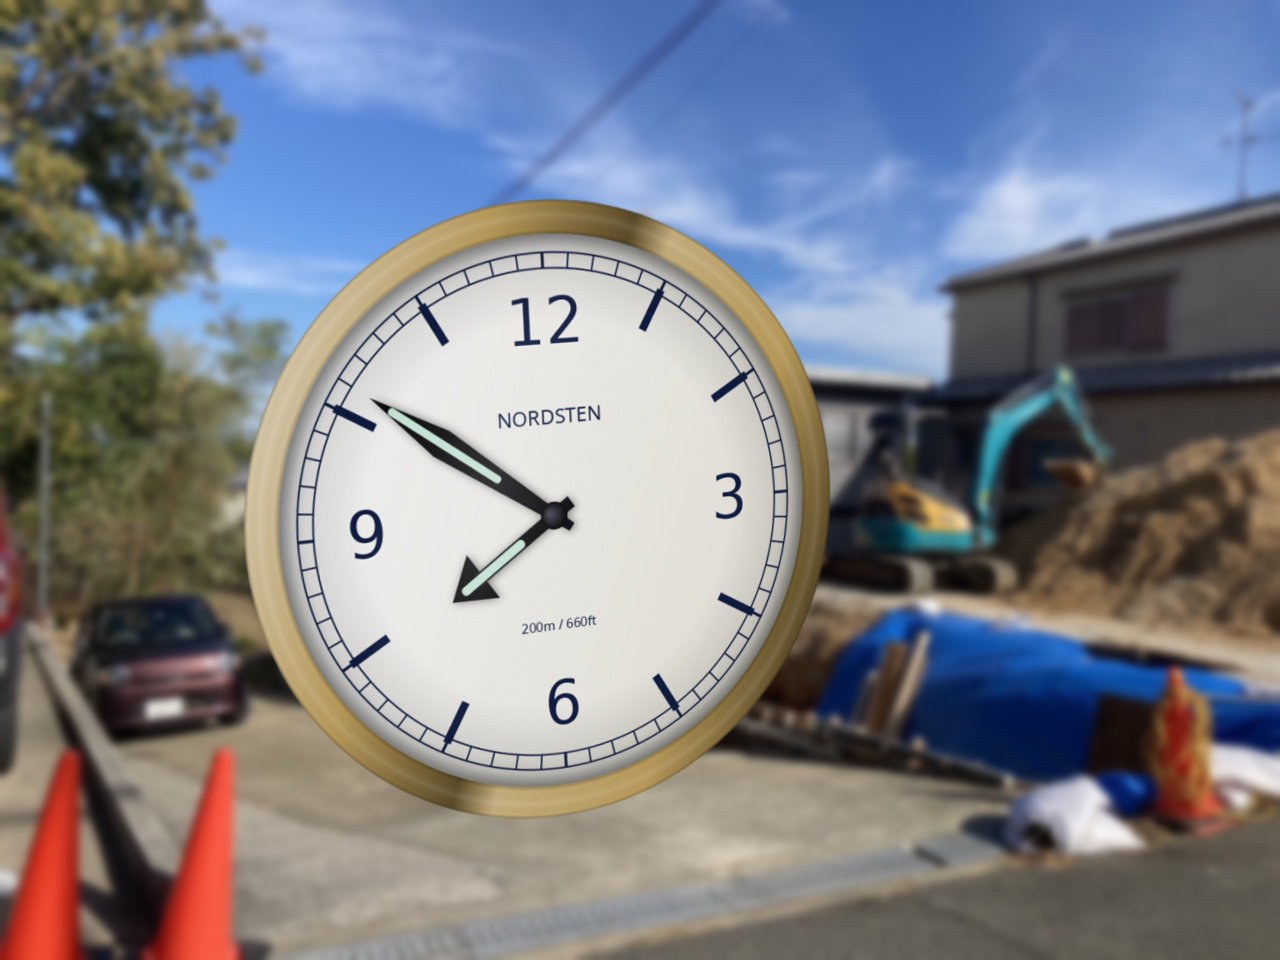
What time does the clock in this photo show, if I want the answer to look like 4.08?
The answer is 7.51
